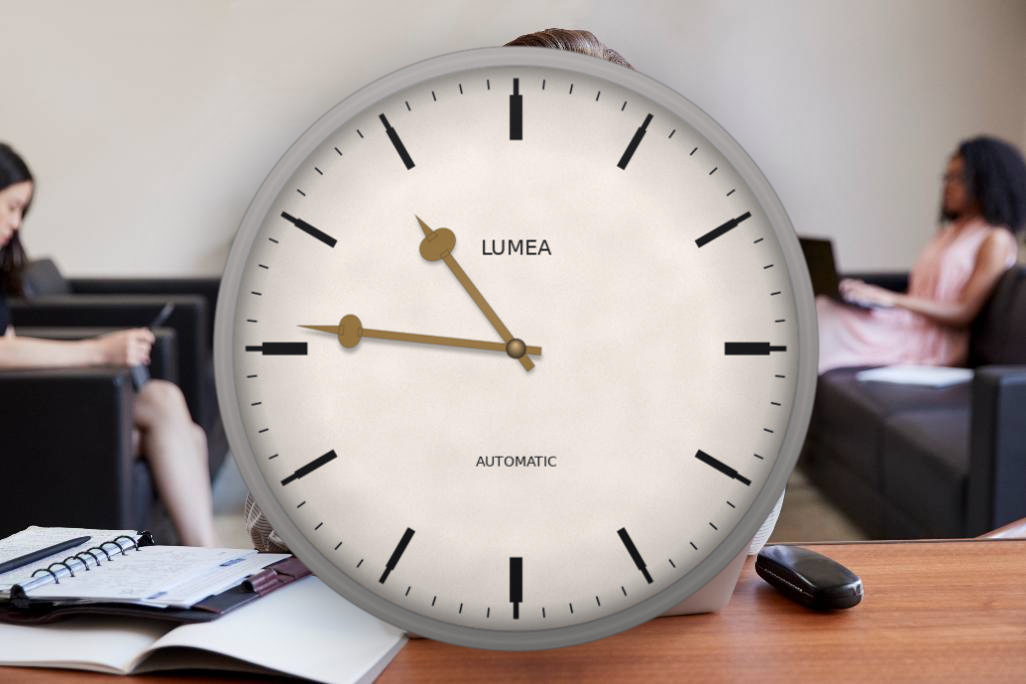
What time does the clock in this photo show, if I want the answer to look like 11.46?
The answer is 10.46
